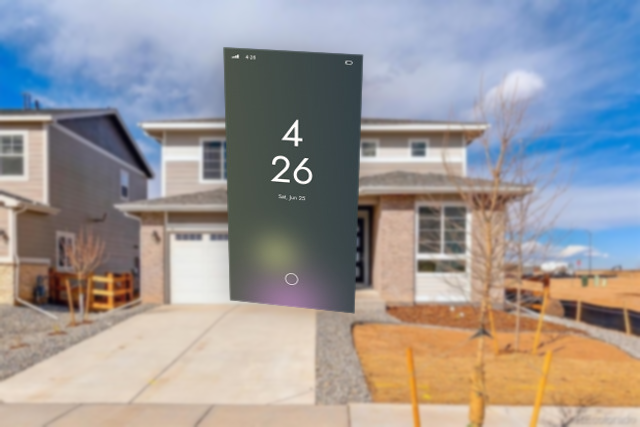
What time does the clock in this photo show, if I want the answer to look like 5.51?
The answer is 4.26
